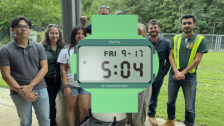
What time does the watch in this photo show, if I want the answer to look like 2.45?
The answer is 5.04
